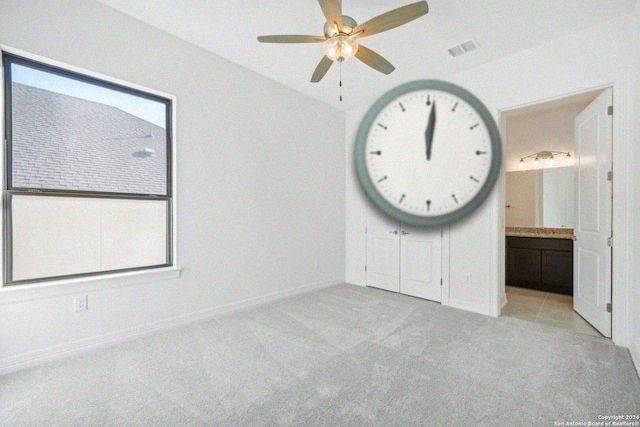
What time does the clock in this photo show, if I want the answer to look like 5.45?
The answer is 12.01
